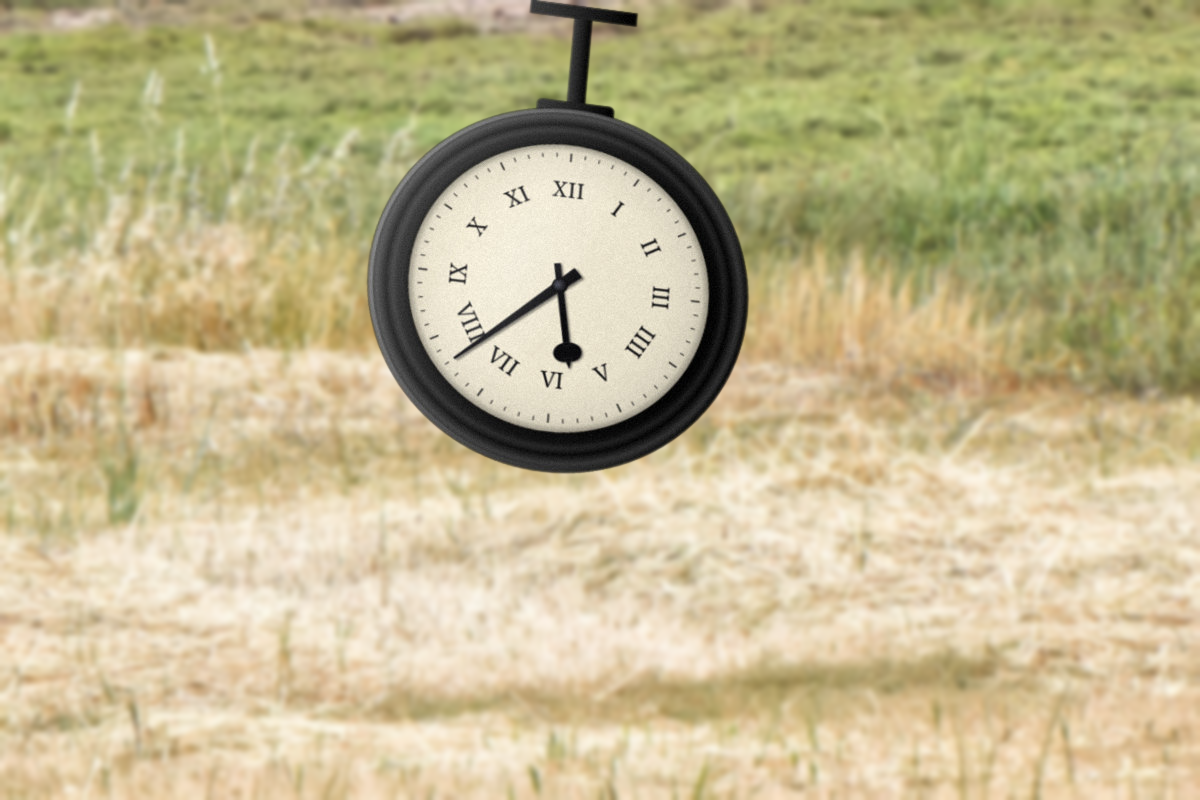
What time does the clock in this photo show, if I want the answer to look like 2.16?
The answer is 5.38
